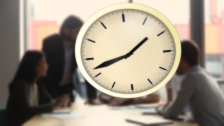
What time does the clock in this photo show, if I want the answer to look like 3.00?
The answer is 1.42
